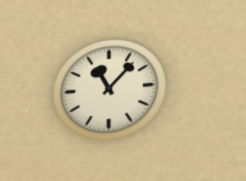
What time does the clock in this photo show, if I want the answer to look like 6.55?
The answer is 11.07
